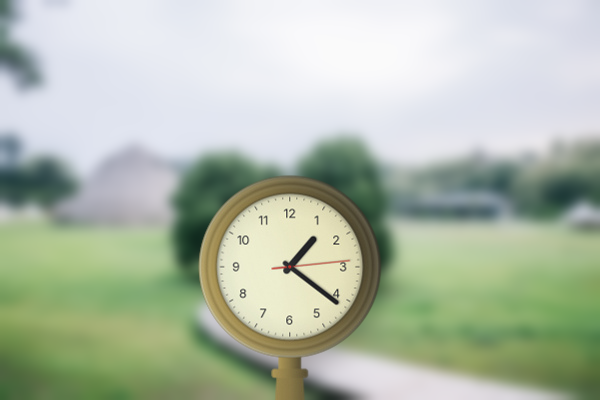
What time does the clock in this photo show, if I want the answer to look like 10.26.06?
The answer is 1.21.14
